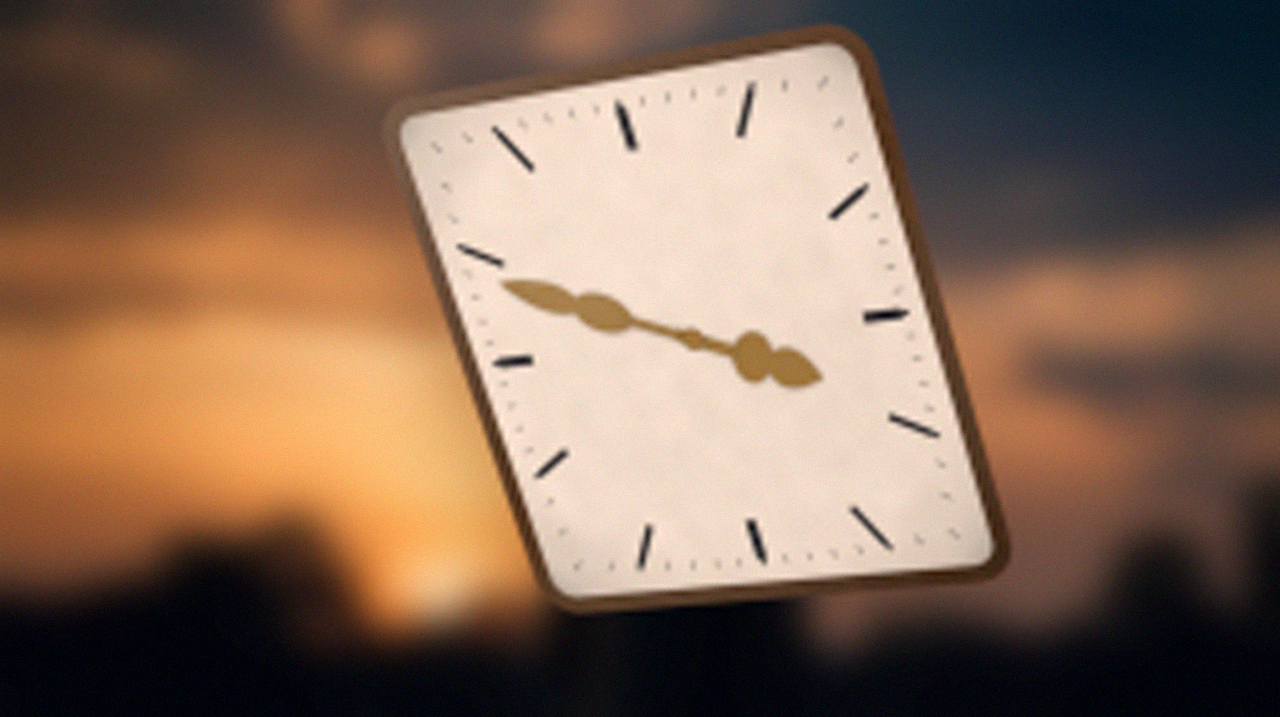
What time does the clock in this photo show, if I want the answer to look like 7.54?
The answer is 3.49
